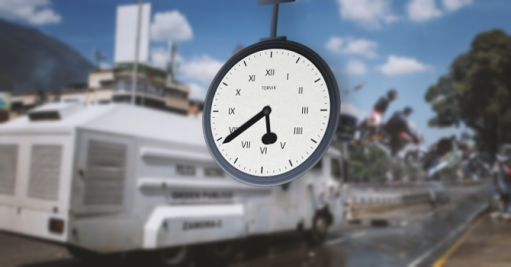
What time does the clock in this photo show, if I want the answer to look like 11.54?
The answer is 5.39
